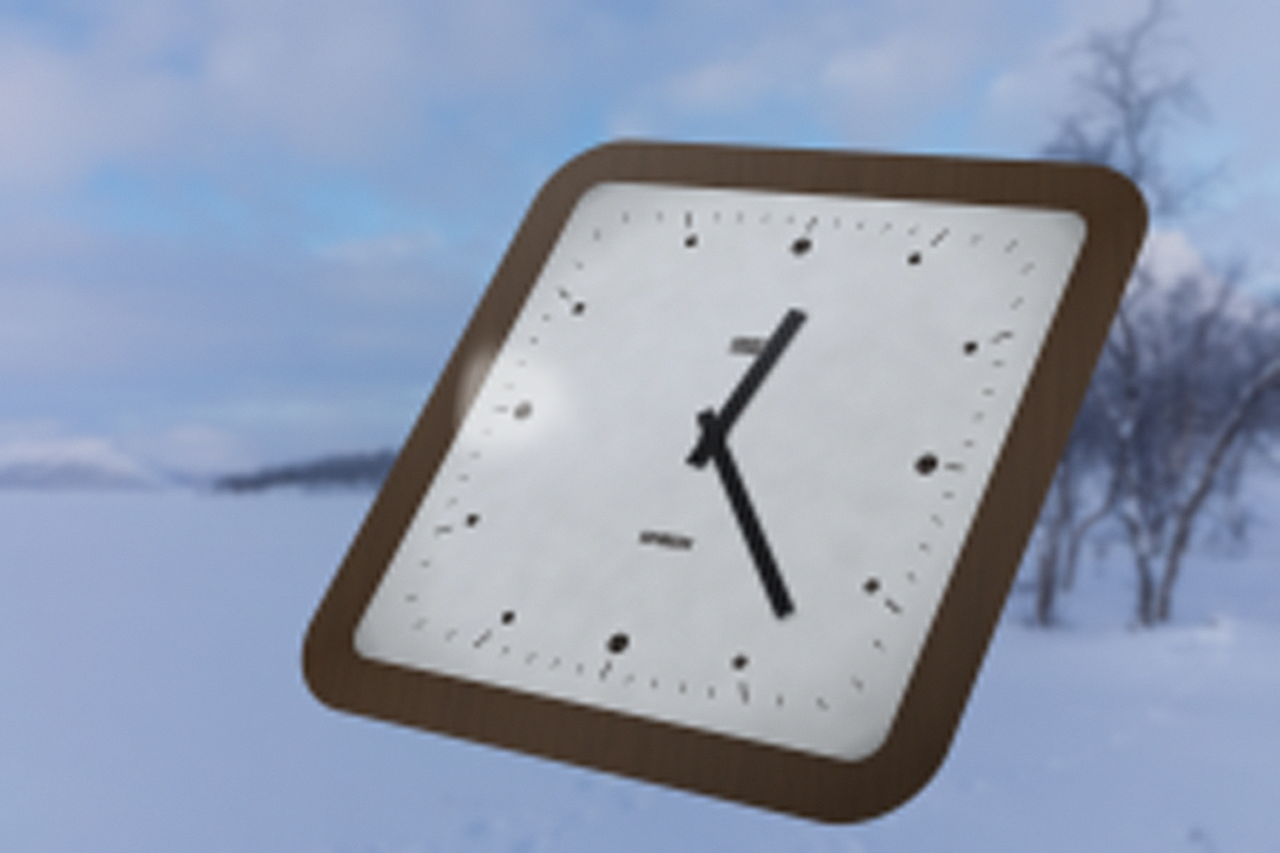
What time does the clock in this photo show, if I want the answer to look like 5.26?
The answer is 12.23
